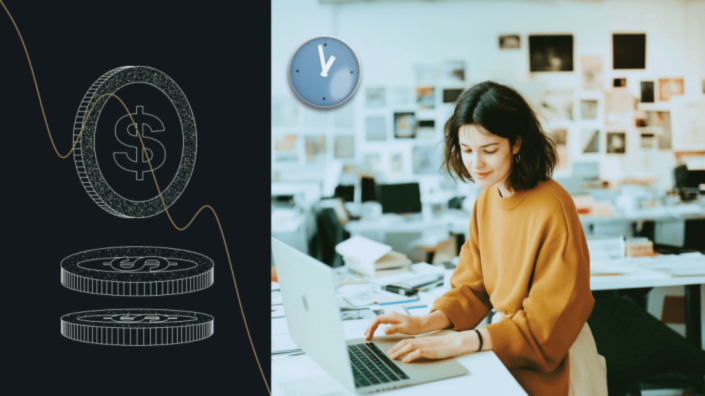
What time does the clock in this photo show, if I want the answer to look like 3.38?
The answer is 12.58
